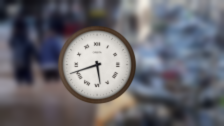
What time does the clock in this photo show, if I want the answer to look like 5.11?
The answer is 5.42
